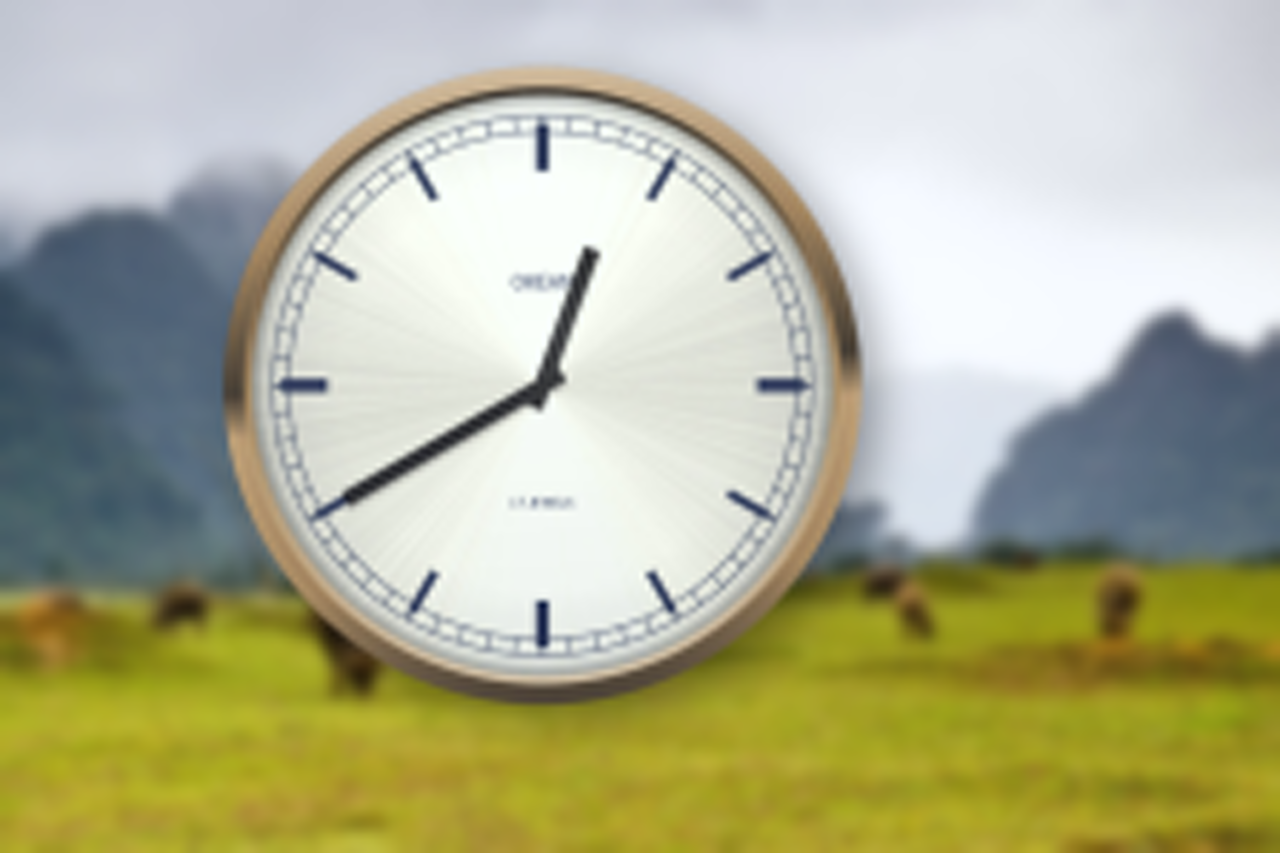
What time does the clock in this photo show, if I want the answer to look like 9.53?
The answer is 12.40
